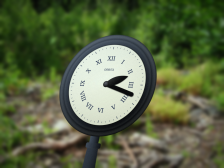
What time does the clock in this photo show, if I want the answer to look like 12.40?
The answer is 2.18
